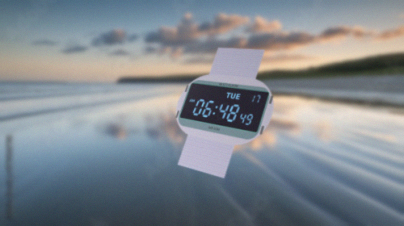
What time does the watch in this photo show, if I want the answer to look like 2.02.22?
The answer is 6.48.49
